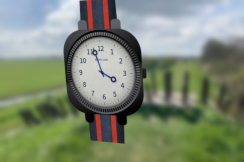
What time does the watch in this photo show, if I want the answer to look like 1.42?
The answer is 3.57
